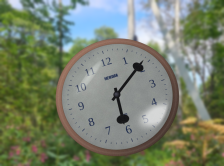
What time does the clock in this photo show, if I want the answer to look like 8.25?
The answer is 6.09
